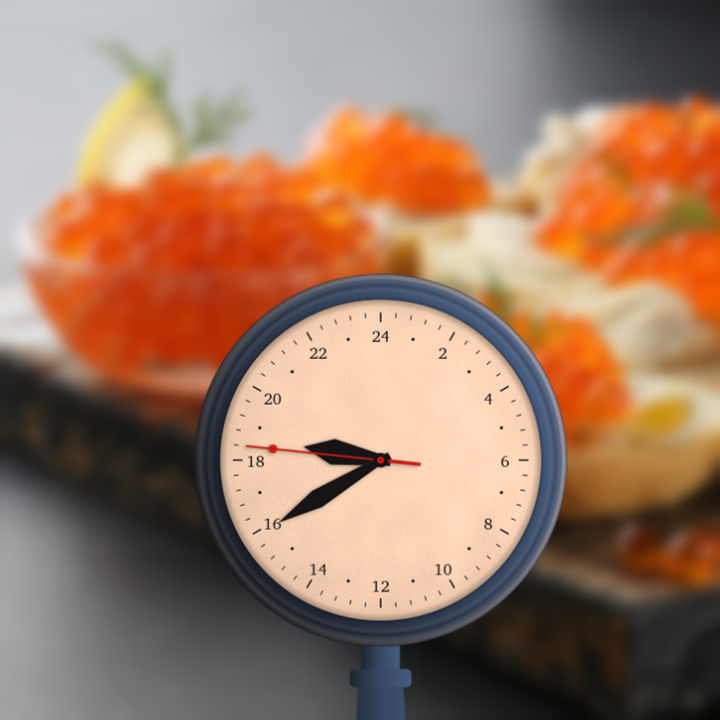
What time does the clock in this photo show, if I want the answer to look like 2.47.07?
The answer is 18.39.46
